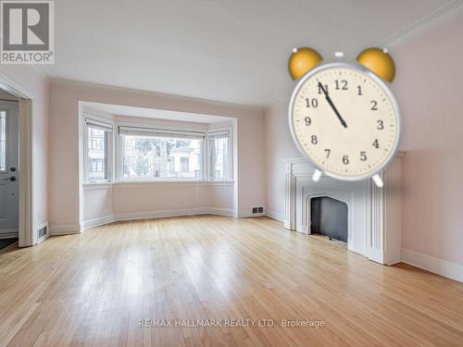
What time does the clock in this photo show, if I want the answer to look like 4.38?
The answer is 10.55
